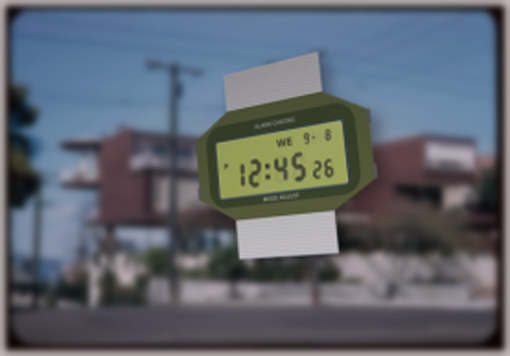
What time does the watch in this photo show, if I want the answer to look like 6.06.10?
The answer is 12.45.26
